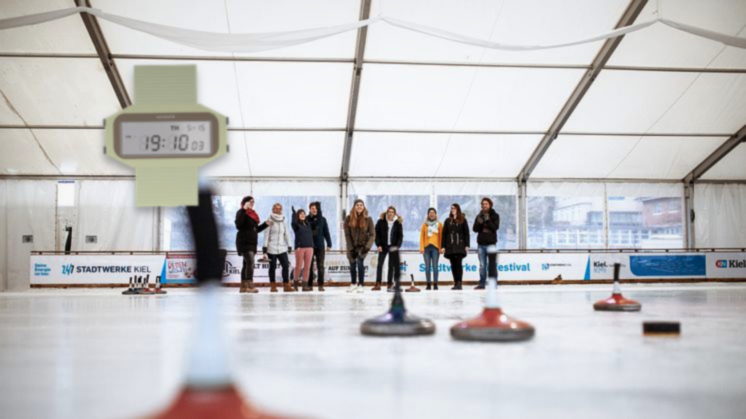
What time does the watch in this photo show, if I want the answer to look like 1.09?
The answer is 19.10
